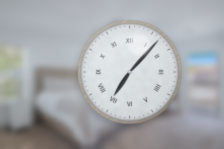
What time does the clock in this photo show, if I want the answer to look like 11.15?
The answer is 7.07
